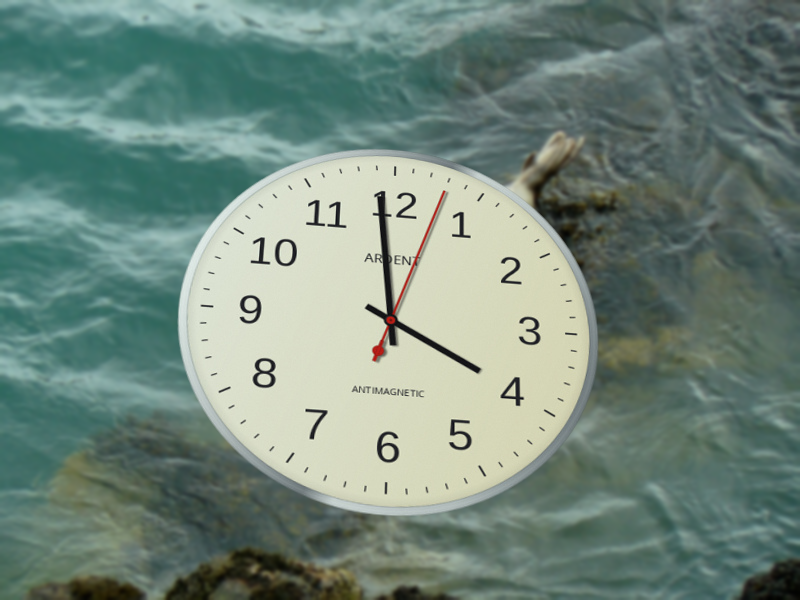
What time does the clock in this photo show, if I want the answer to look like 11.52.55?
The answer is 3.59.03
